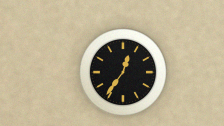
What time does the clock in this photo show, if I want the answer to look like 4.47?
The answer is 12.36
